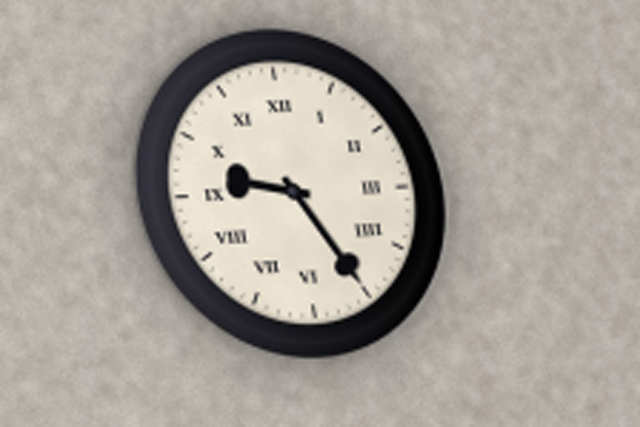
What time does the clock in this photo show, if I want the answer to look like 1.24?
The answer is 9.25
